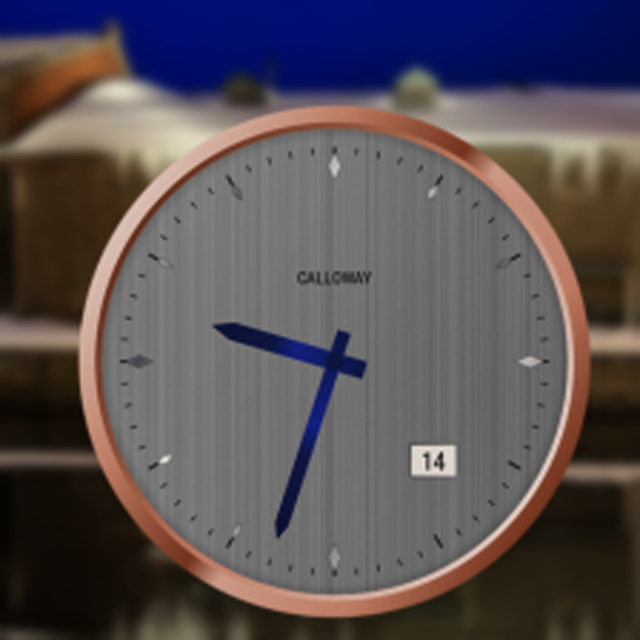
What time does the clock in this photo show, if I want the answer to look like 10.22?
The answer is 9.33
